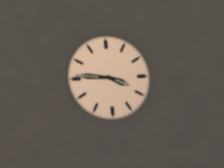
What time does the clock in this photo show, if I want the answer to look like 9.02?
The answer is 3.46
